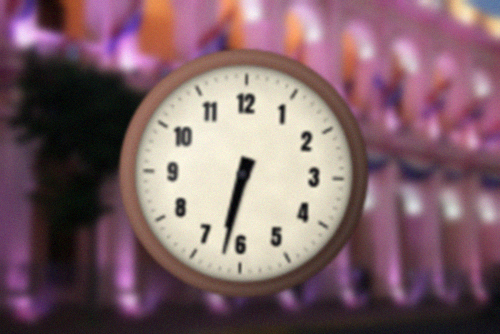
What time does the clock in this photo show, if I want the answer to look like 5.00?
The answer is 6.32
